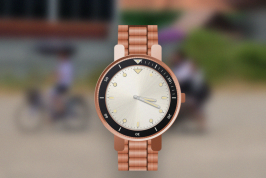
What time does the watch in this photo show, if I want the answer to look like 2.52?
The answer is 3.19
